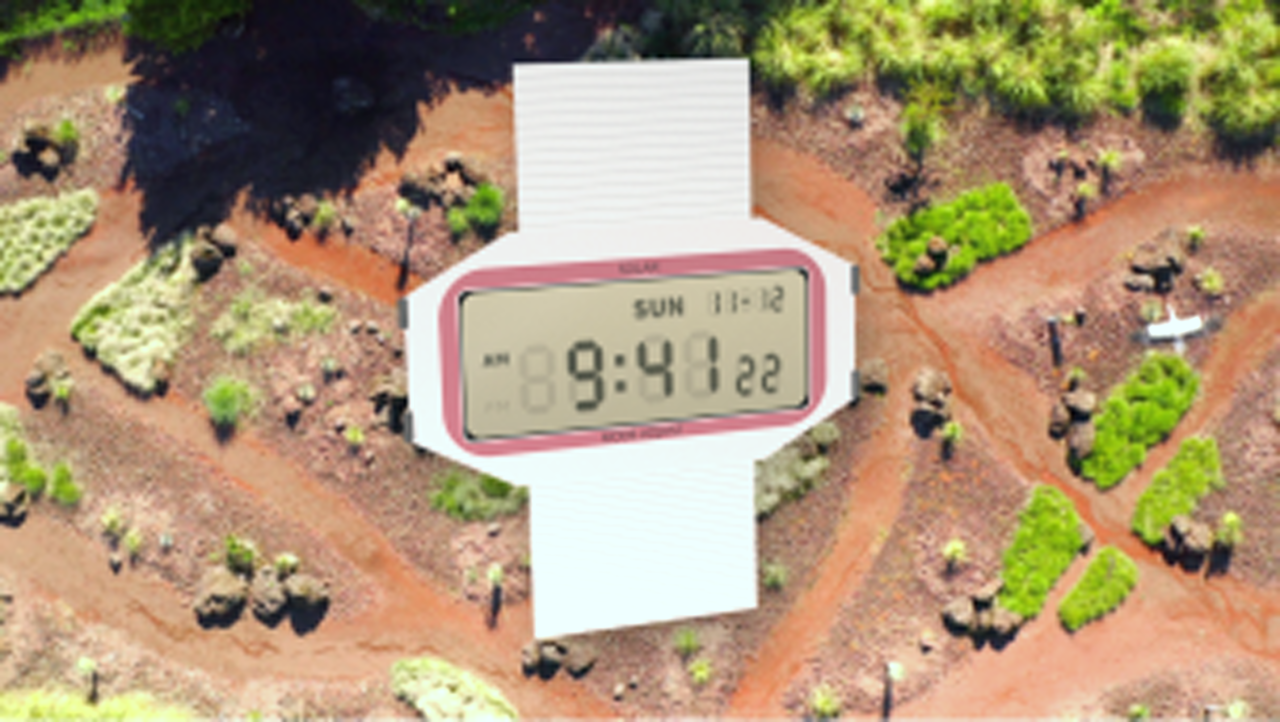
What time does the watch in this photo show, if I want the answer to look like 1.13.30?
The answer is 9.41.22
